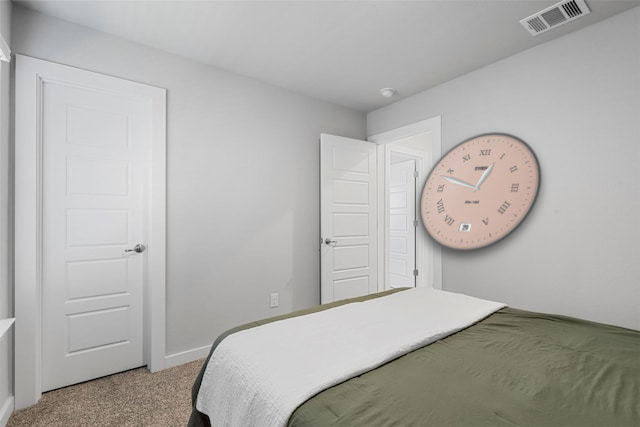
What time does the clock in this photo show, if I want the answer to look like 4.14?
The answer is 12.48
